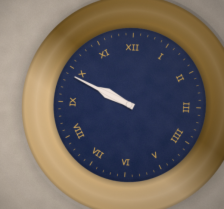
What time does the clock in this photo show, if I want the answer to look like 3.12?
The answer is 9.49
